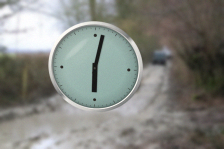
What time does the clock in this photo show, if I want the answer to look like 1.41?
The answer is 6.02
